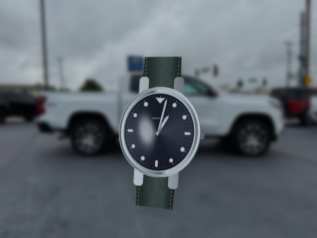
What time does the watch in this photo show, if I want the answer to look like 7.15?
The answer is 1.02
